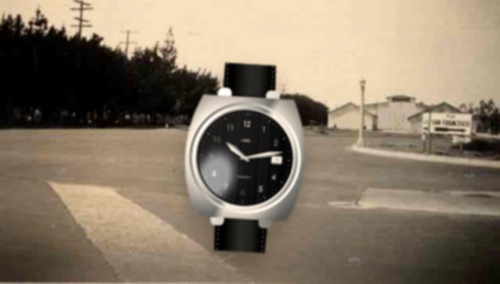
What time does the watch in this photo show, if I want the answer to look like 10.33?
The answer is 10.13
